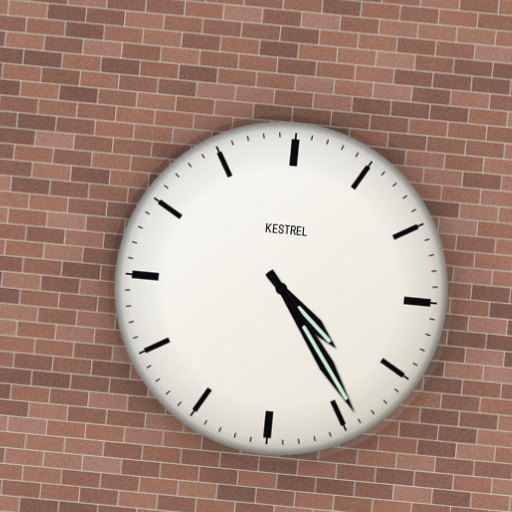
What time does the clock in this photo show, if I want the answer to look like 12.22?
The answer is 4.24
